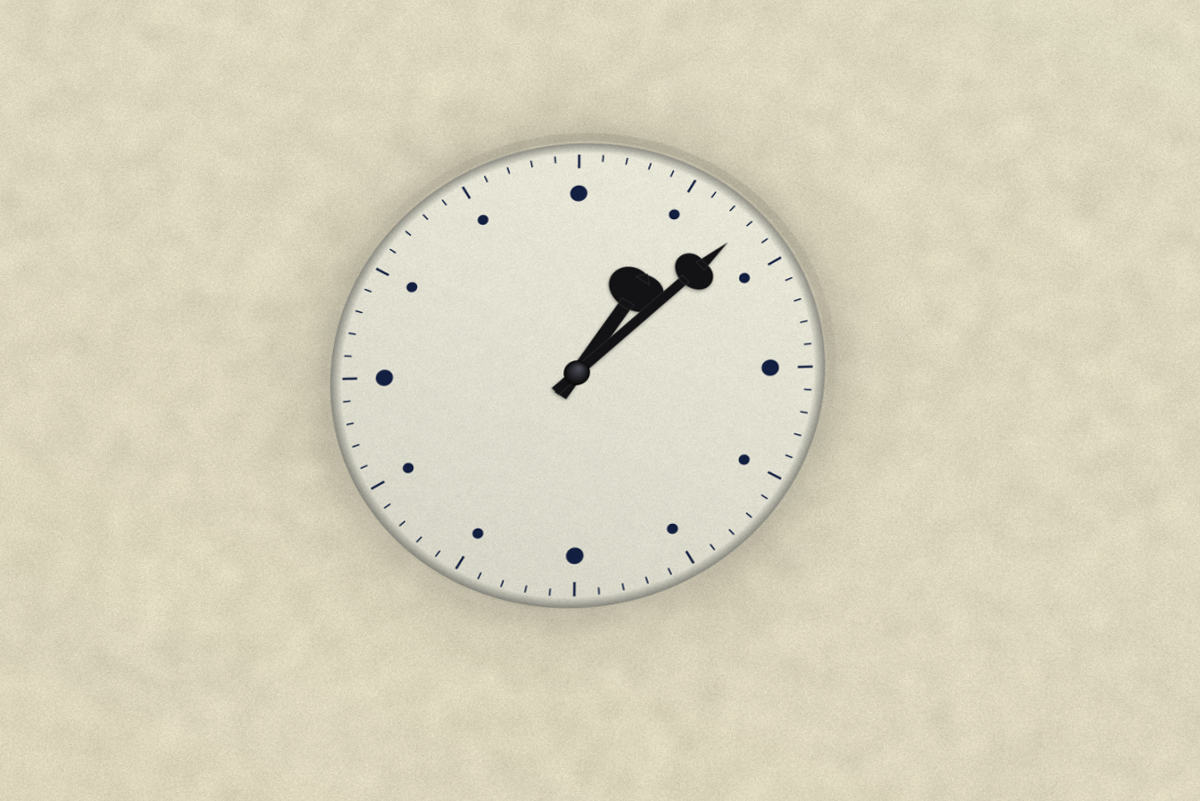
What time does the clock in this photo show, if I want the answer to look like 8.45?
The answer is 1.08
